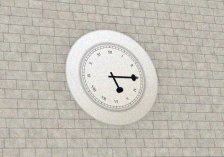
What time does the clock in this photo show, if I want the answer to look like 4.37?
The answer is 5.15
